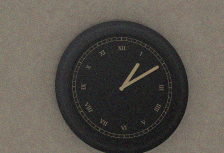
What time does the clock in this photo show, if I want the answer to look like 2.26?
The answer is 1.10
